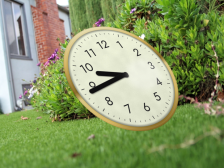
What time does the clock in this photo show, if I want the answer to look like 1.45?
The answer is 9.44
